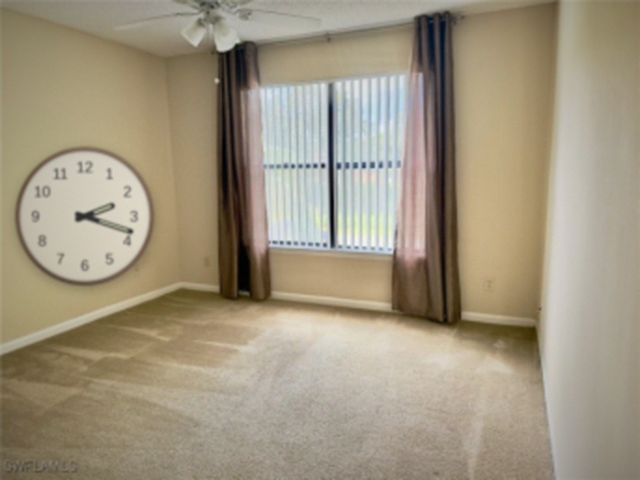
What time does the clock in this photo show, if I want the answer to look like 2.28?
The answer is 2.18
